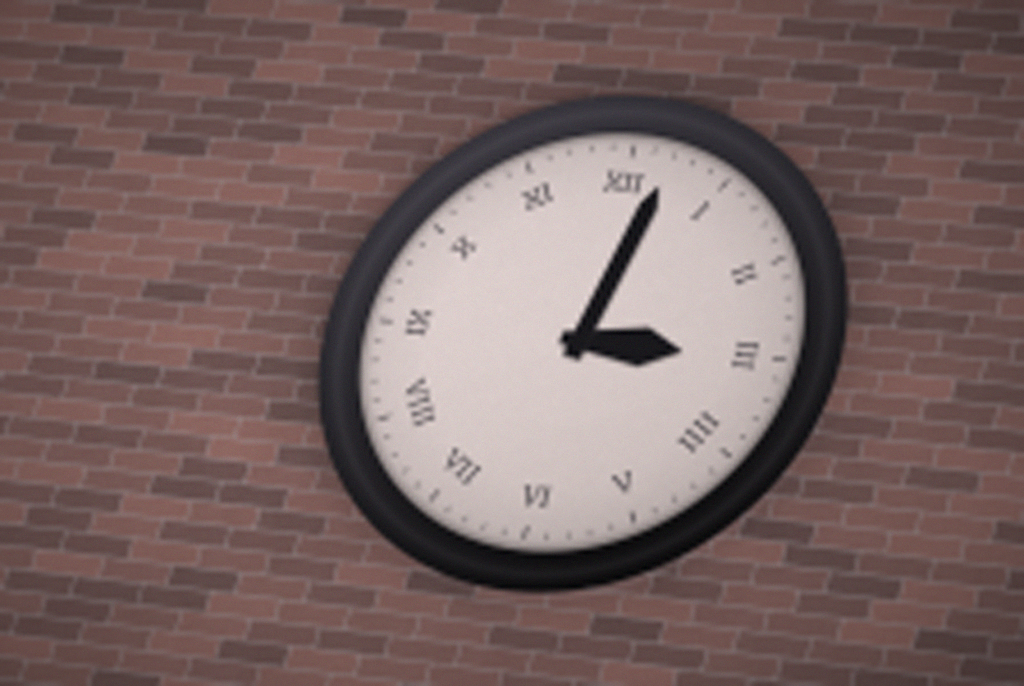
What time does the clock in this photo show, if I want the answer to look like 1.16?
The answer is 3.02
